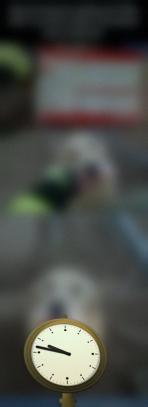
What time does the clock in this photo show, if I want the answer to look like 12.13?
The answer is 9.47
